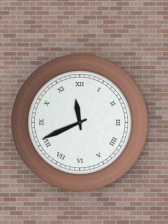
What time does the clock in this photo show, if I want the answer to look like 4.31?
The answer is 11.41
